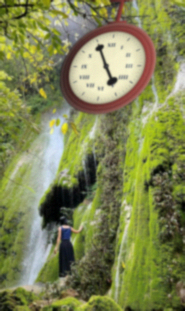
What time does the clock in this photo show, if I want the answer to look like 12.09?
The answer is 4.55
